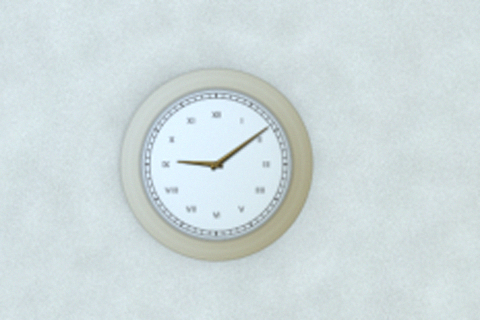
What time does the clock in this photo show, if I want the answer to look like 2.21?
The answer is 9.09
